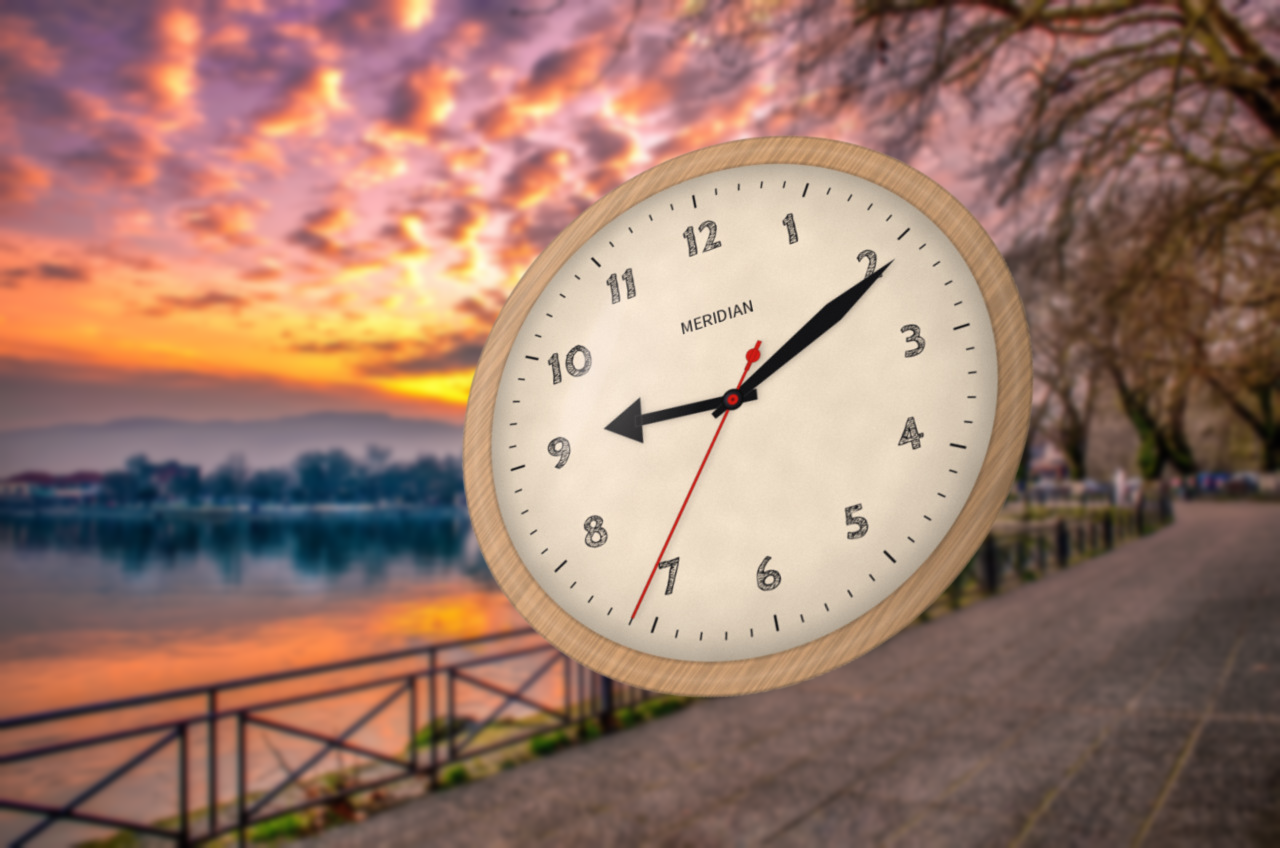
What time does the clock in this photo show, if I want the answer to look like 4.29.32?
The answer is 9.10.36
